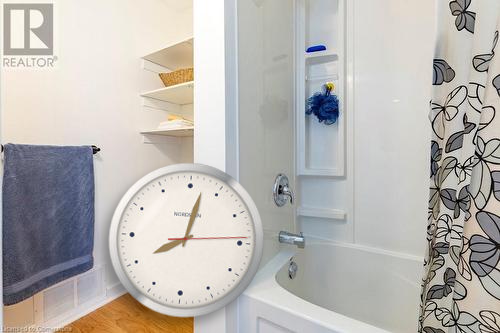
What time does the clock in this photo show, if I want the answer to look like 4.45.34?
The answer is 8.02.14
